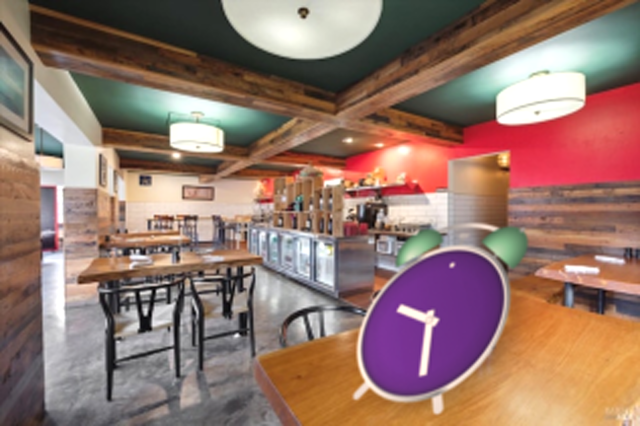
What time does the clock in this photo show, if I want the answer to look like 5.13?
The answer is 9.27
